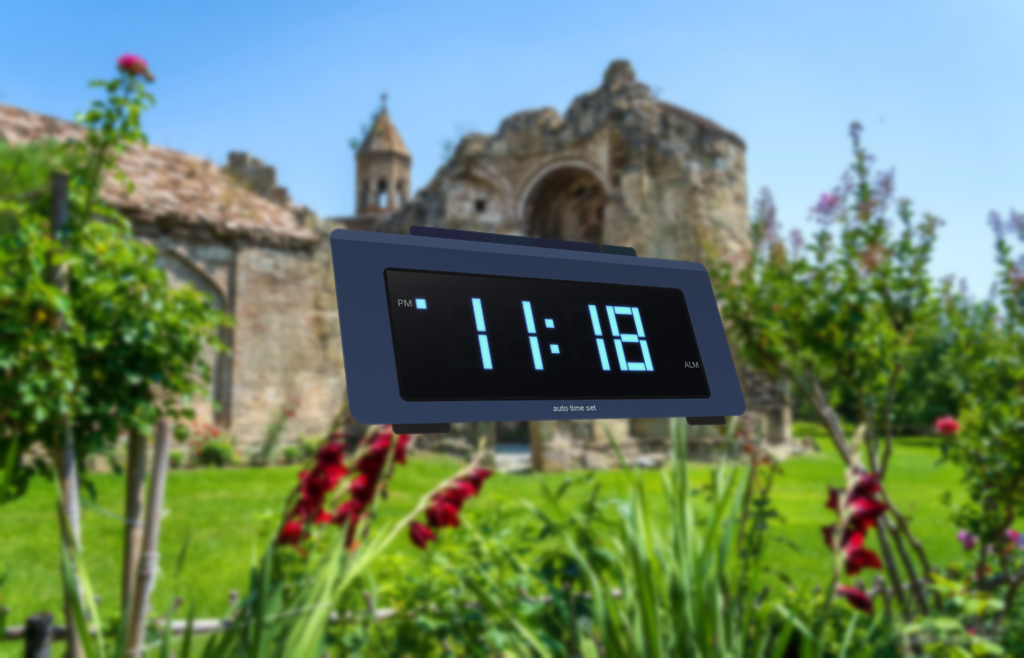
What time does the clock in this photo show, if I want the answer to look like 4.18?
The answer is 11.18
